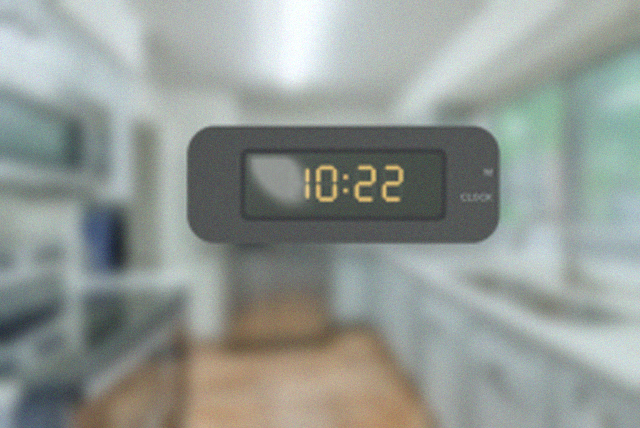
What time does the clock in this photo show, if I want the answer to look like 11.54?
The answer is 10.22
